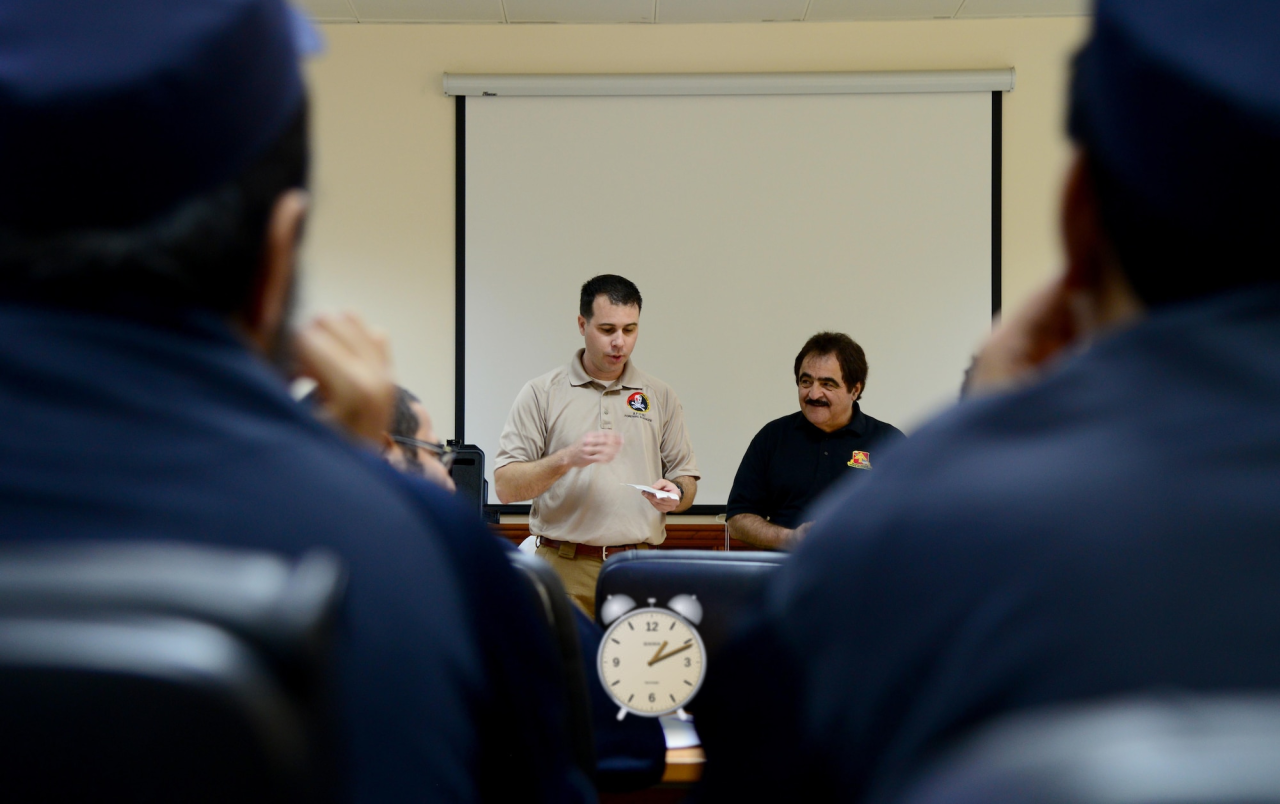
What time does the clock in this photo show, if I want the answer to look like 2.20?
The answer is 1.11
